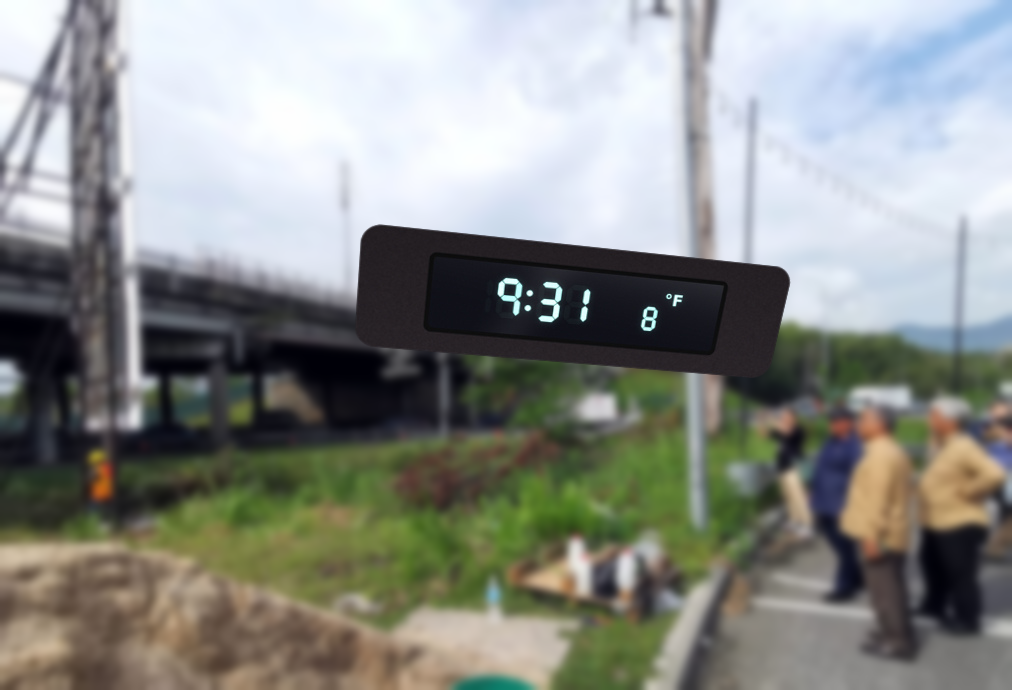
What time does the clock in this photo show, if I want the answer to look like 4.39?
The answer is 9.31
